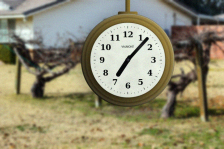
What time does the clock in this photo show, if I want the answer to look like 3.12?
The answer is 7.07
